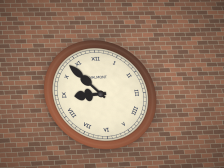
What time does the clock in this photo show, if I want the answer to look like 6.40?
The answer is 8.53
